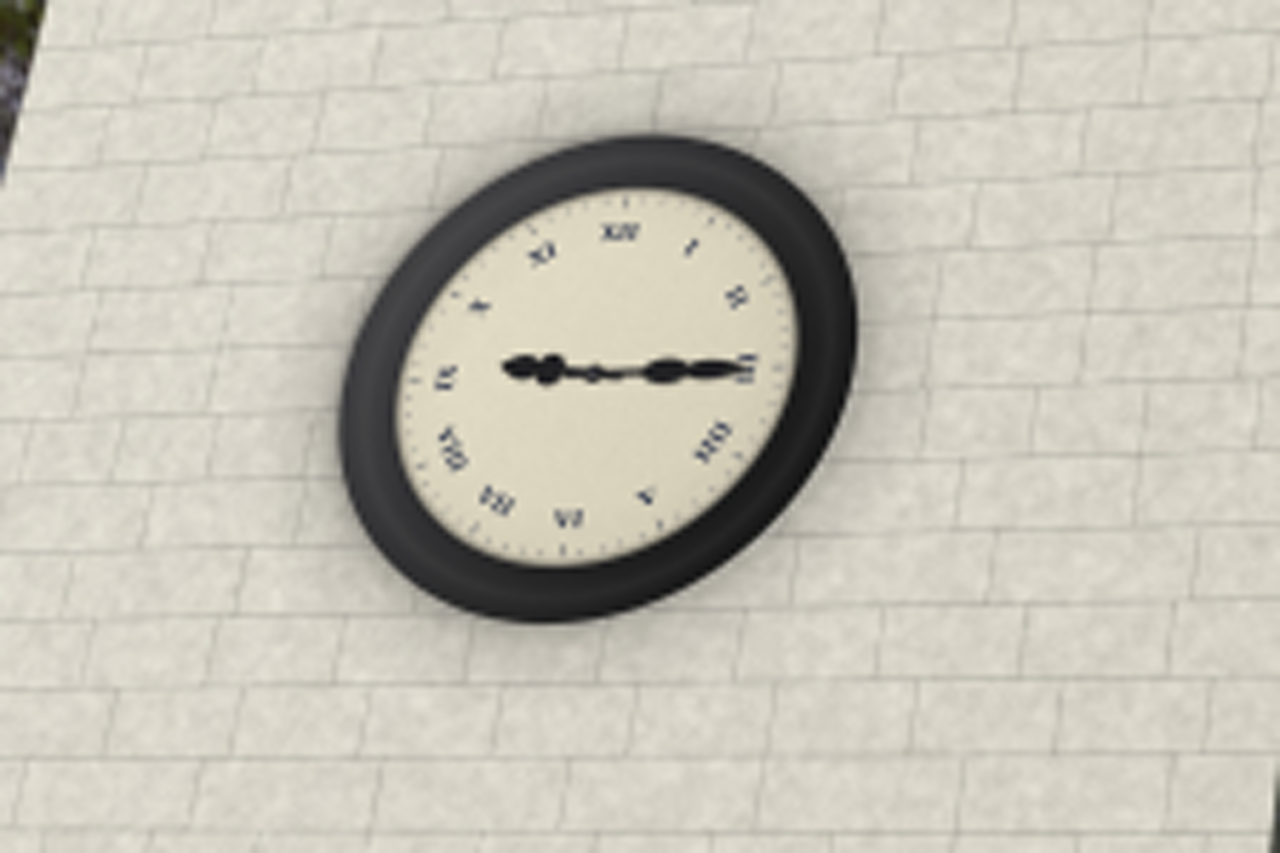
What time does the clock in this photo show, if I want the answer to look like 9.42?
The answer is 9.15
